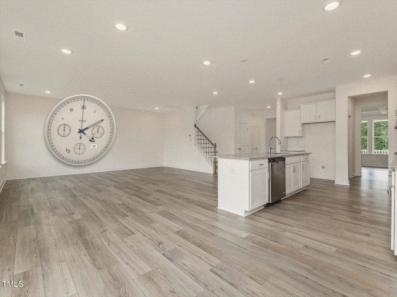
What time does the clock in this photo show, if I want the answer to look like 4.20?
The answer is 4.10
